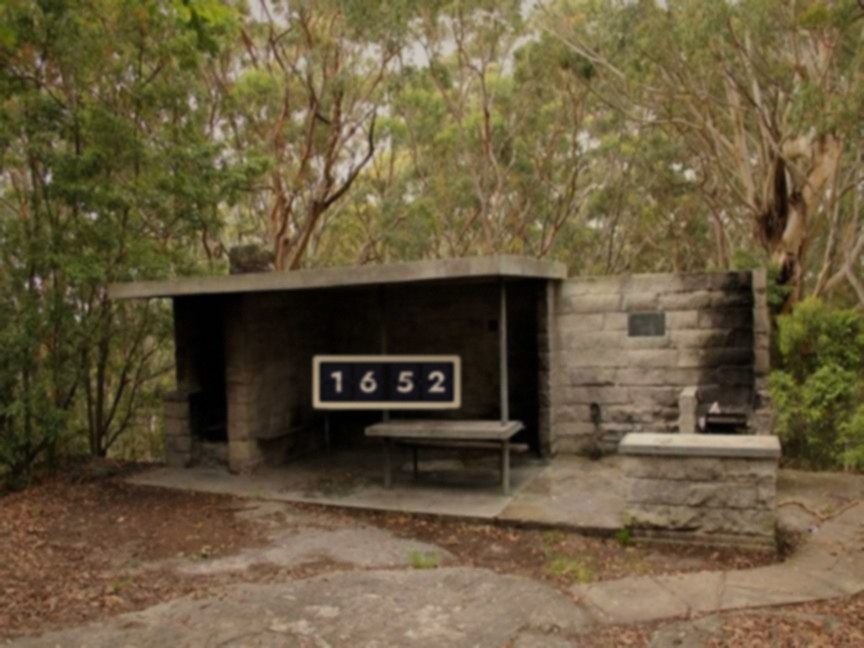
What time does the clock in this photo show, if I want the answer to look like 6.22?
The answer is 16.52
